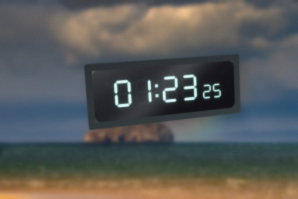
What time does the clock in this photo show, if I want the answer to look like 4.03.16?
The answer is 1.23.25
